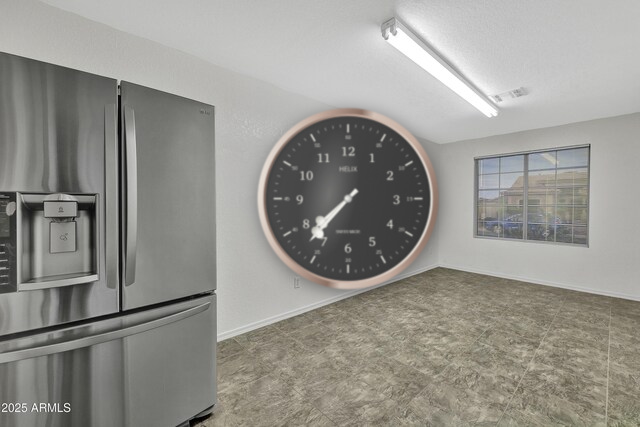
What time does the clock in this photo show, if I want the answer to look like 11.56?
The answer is 7.37
